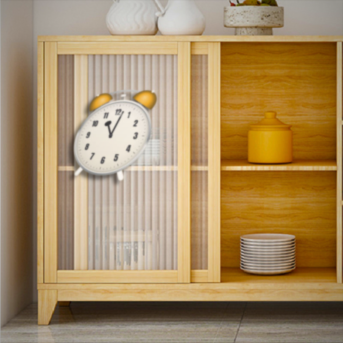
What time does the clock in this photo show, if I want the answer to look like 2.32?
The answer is 11.02
